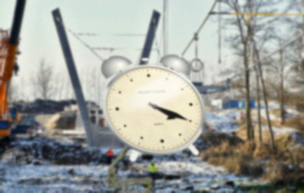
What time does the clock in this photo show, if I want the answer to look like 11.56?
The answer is 4.20
